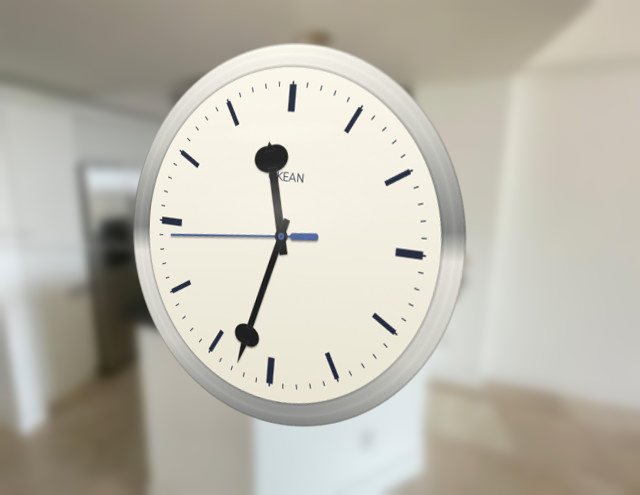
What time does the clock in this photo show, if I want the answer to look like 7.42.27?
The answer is 11.32.44
